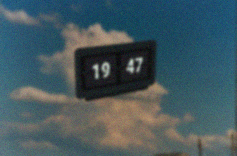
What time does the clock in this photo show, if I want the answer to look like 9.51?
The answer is 19.47
